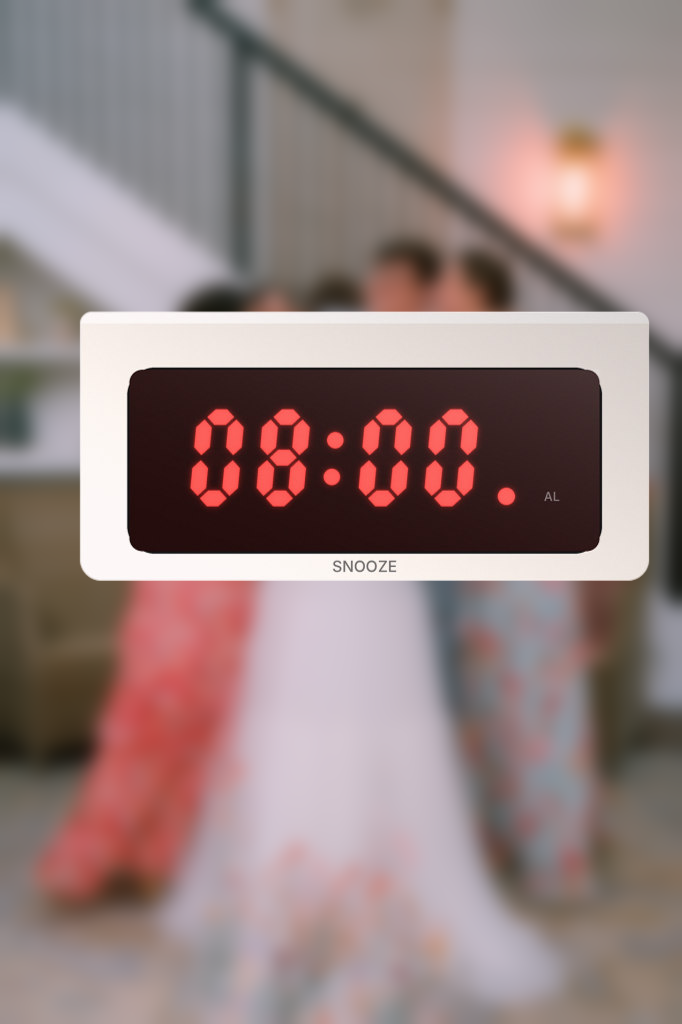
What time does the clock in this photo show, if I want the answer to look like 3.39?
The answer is 8.00
